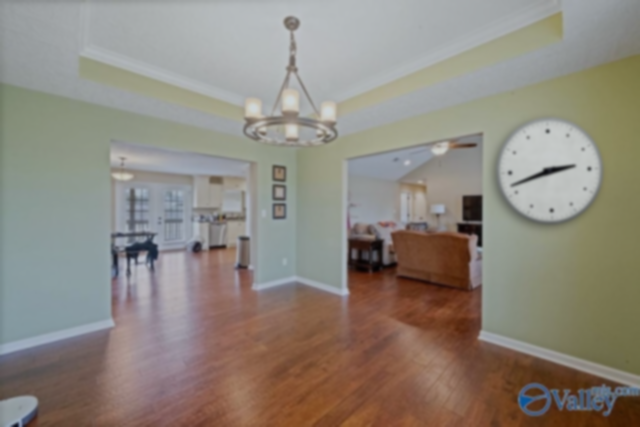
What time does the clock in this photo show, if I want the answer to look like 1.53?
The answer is 2.42
